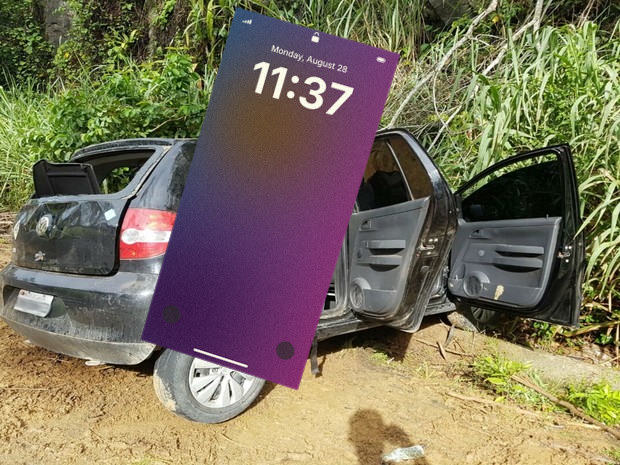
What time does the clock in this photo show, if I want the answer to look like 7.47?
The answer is 11.37
